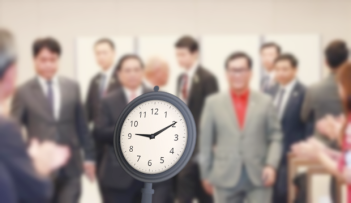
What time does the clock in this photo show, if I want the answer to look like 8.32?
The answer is 9.10
